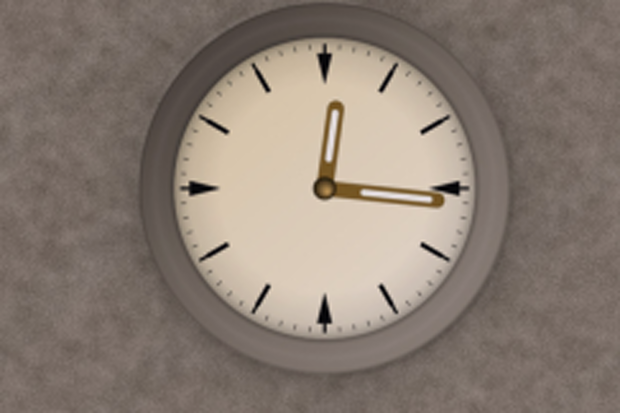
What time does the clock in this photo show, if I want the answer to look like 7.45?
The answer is 12.16
